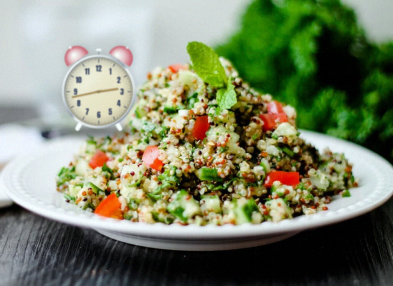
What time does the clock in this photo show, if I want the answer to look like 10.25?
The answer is 2.43
